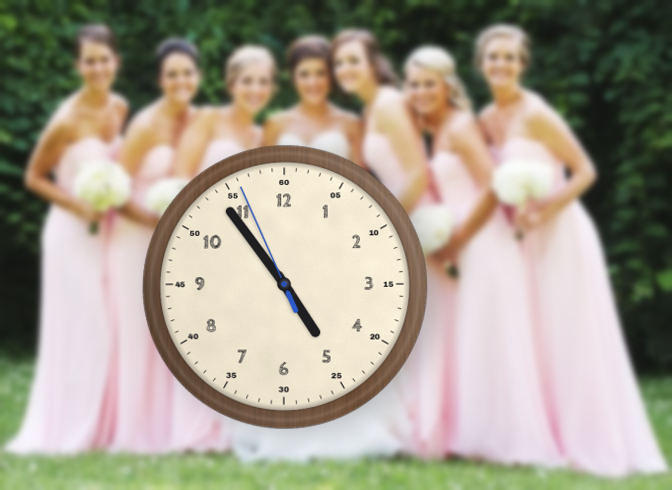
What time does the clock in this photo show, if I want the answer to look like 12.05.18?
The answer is 4.53.56
